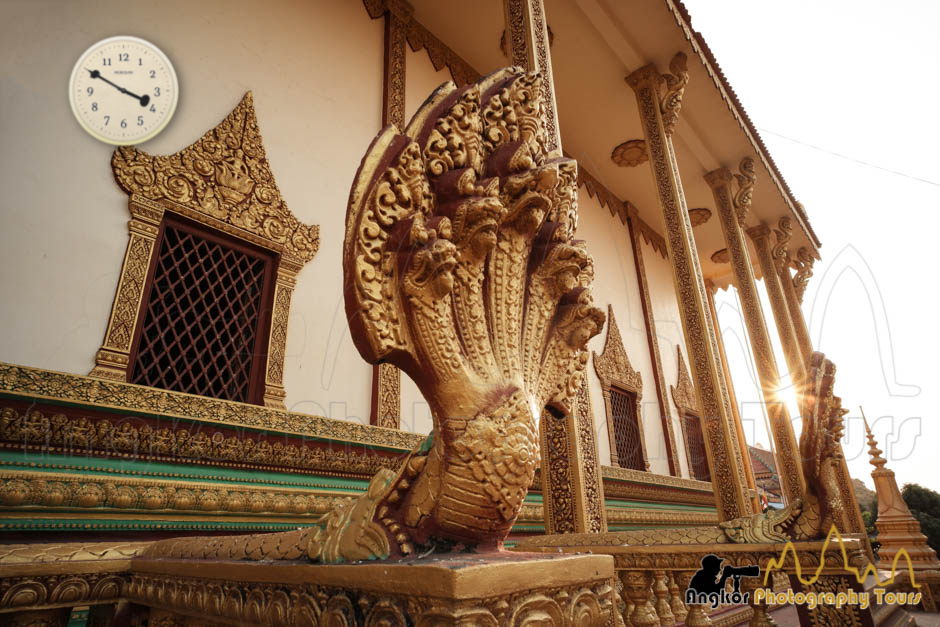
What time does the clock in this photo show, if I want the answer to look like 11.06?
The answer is 3.50
